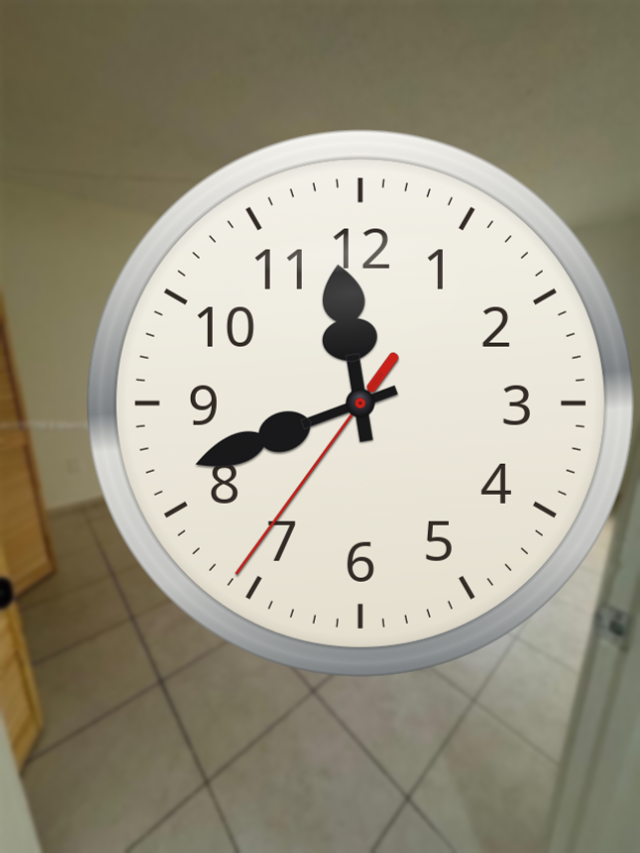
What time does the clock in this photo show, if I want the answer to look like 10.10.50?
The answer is 11.41.36
